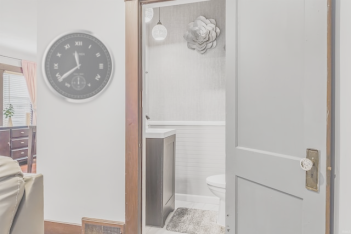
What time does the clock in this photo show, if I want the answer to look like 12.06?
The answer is 11.39
